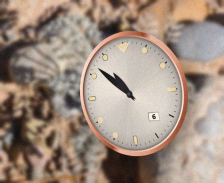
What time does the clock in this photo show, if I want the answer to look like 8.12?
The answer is 10.52
